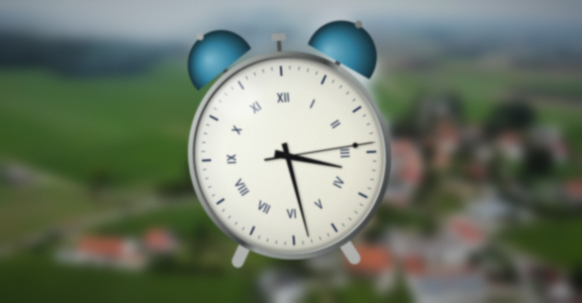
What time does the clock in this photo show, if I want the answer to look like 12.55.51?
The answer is 3.28.14
